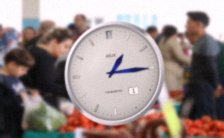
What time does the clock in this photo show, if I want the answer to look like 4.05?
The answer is 1.15
